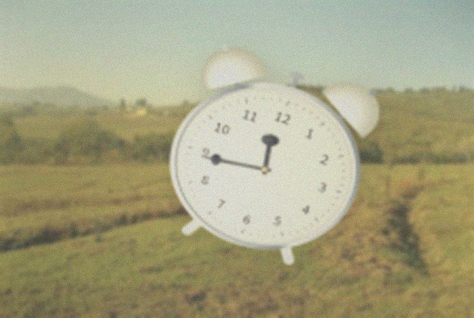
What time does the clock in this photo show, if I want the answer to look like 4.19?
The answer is 11.44
